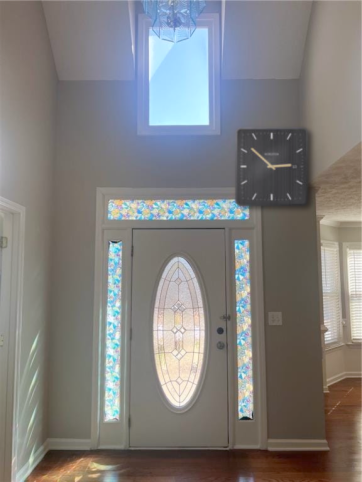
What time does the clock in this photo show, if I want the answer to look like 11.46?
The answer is 2.52
